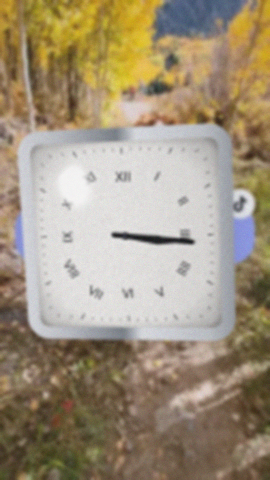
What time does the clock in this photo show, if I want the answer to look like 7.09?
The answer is 3.16
